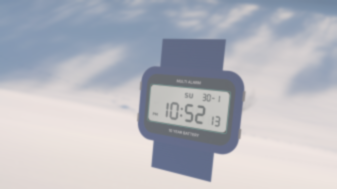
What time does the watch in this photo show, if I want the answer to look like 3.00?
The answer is 10.52
